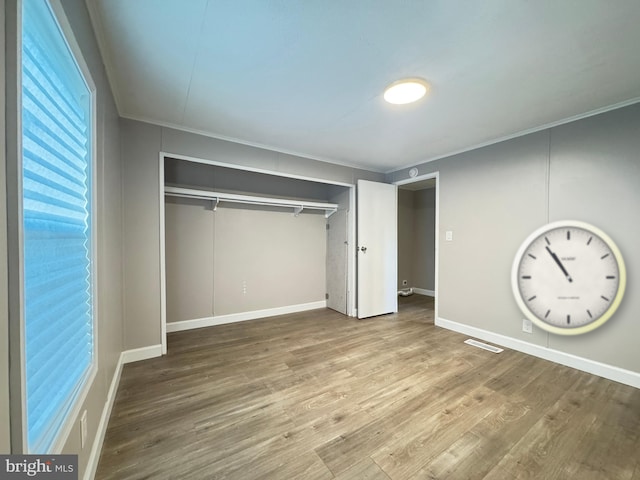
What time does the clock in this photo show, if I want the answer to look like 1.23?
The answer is 10.54
